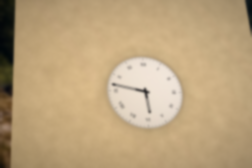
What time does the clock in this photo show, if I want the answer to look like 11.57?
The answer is 5.47
